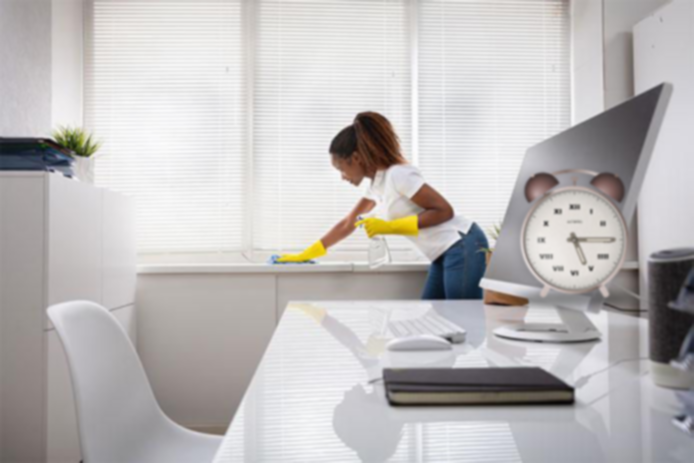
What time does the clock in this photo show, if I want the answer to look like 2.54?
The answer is 5.15
